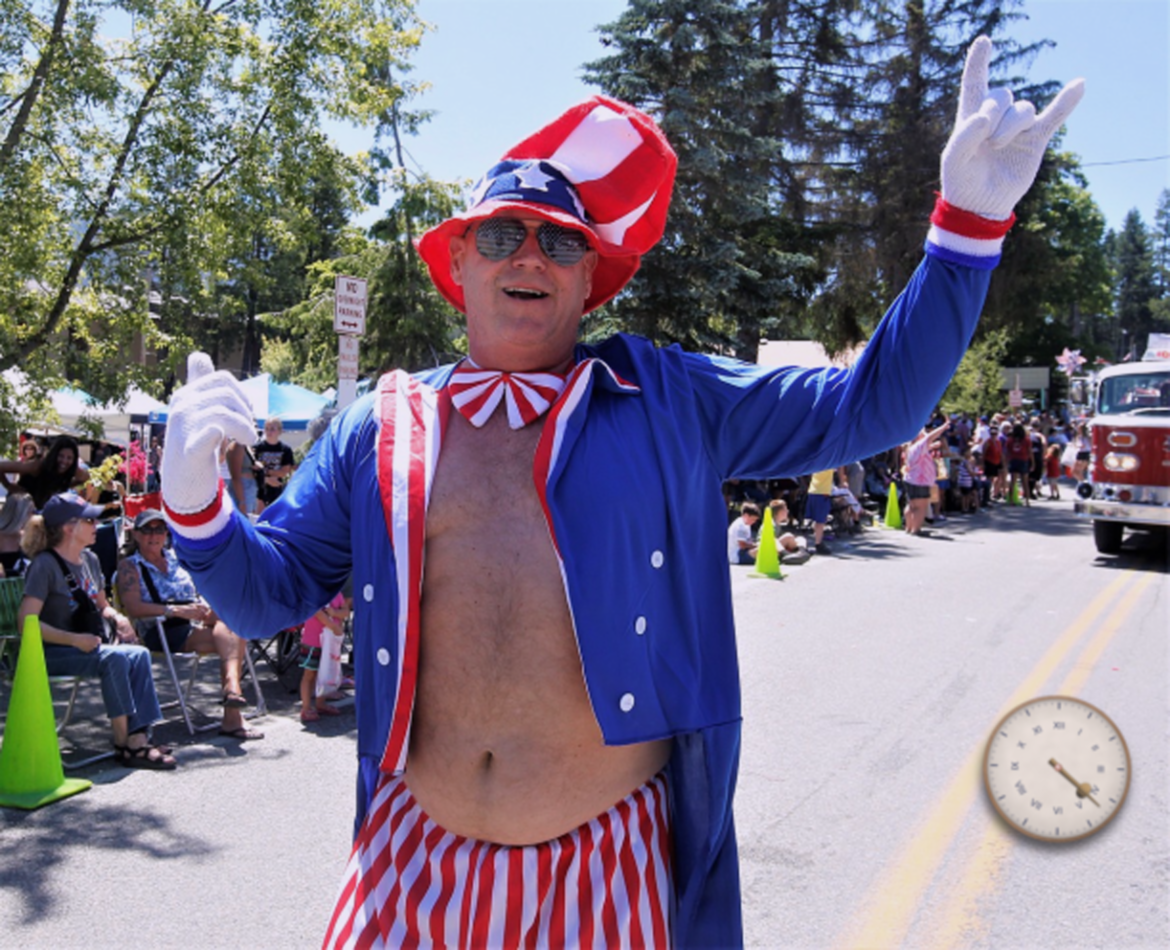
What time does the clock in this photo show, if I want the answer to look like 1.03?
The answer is 4.22
